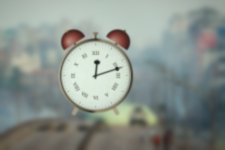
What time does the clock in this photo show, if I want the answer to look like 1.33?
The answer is 12.12
